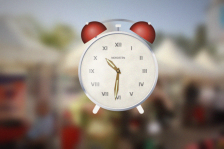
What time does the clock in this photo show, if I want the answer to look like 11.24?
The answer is 10.31
